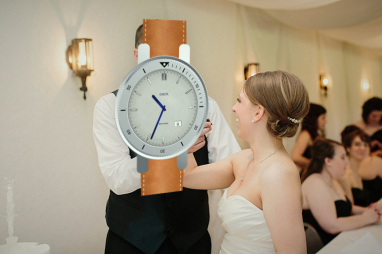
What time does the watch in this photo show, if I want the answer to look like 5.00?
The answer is 10.34
